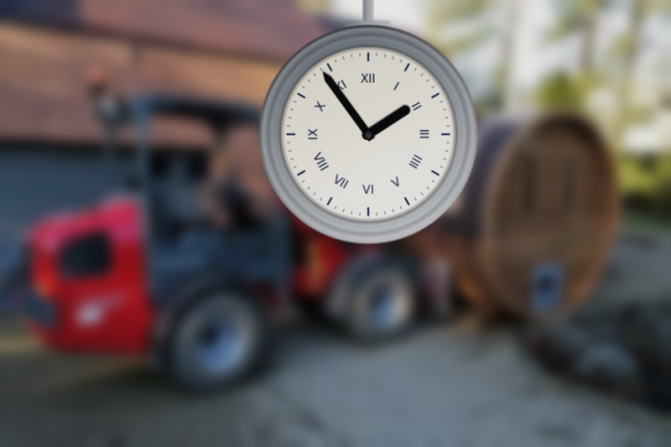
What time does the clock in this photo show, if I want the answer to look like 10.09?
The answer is 1.54
